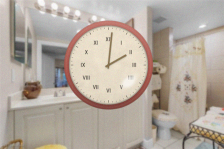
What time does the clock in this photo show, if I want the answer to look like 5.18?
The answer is 2.01
